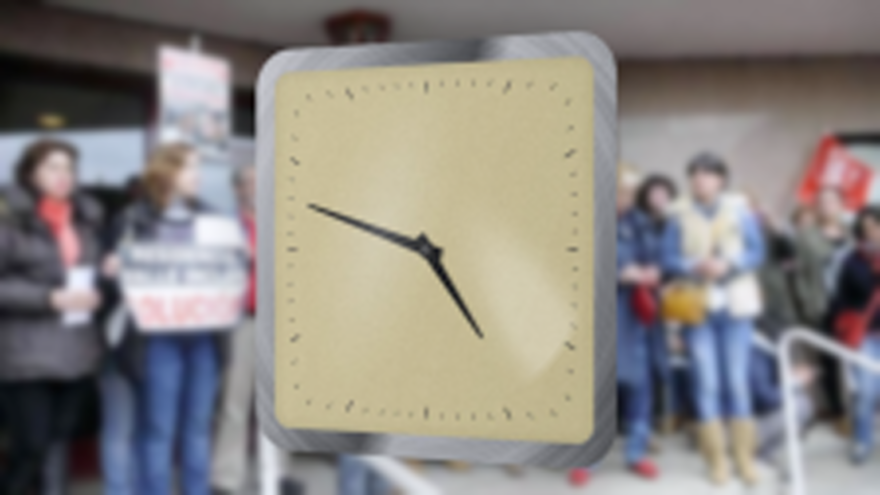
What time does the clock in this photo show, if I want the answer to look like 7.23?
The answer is 4.48
